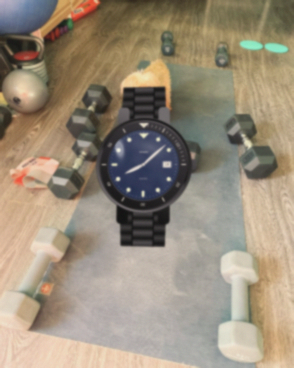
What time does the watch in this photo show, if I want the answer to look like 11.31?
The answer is 8.08
